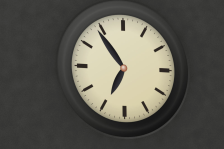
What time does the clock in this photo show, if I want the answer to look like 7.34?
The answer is 6.54
